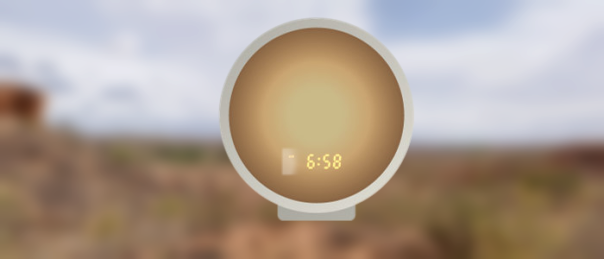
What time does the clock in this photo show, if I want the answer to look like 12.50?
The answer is 6.58
